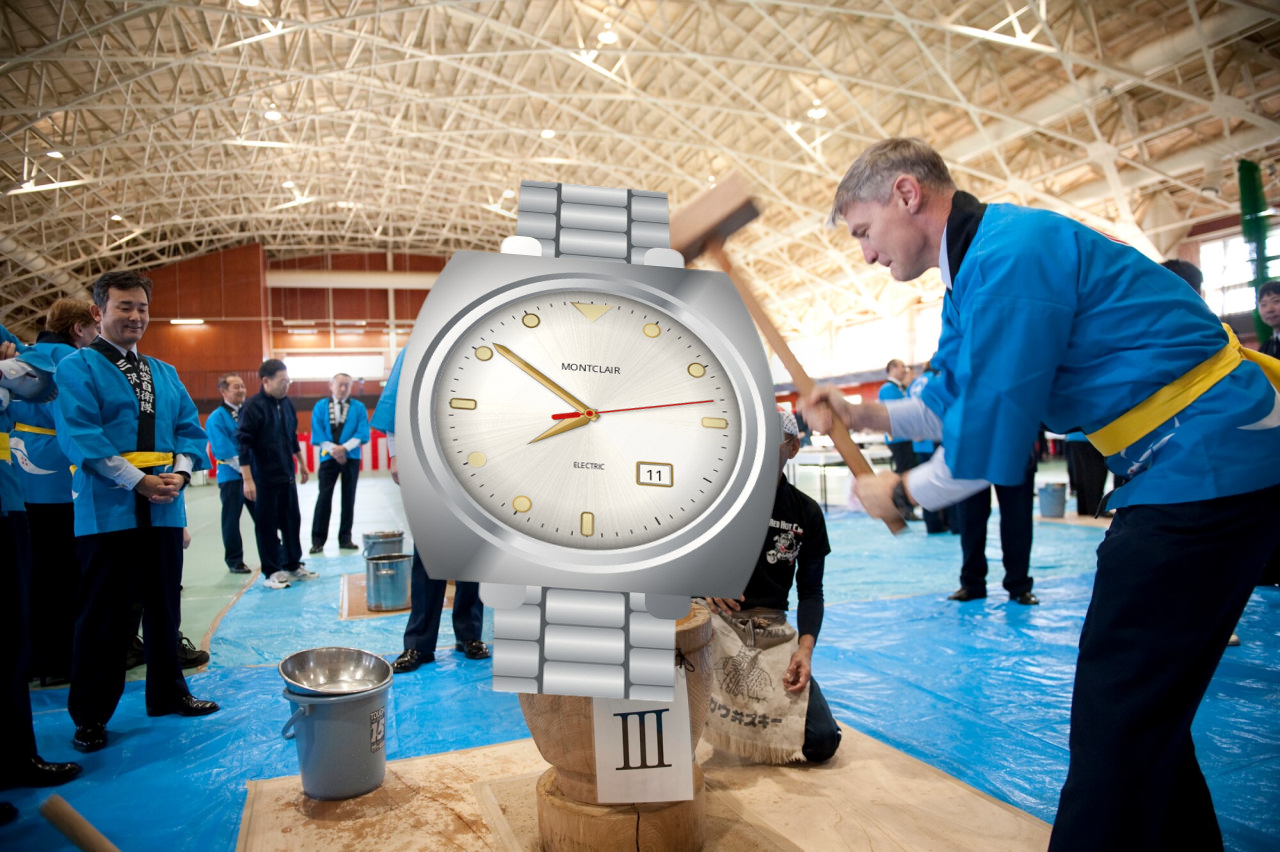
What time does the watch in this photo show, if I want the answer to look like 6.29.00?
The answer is 7.51.13
